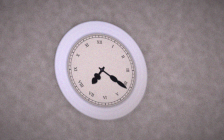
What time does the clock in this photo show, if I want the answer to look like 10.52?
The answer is 7.21
